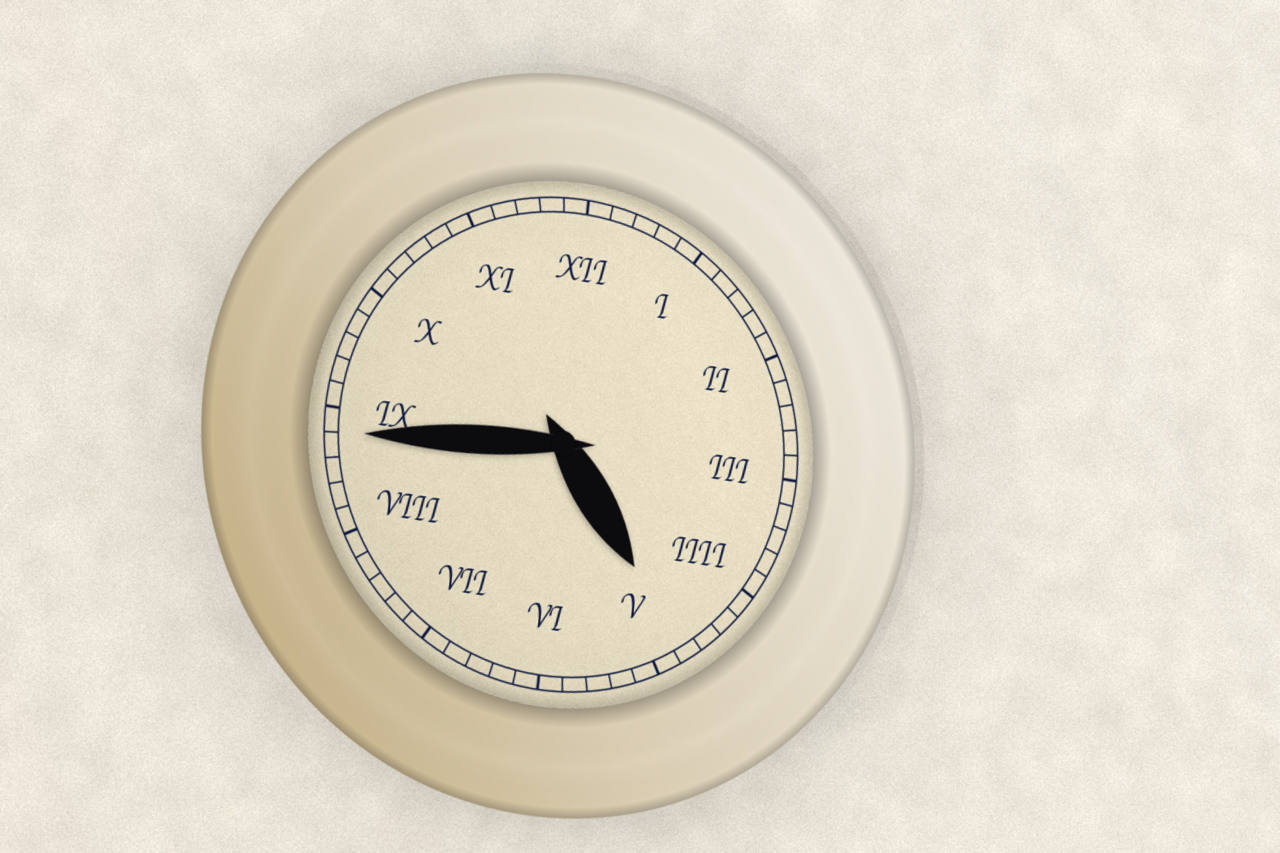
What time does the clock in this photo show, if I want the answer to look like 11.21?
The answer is 4.44
